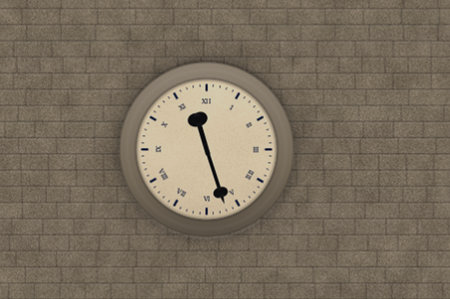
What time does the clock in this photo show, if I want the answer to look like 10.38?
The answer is 11.27
